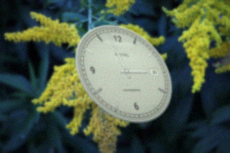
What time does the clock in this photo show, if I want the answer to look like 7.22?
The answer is 2.58
